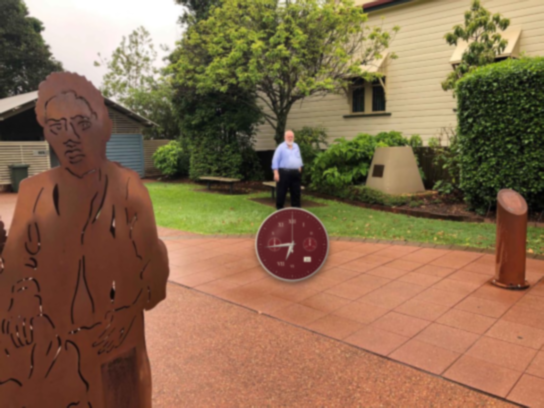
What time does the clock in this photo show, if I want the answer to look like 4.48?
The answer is 6.44
